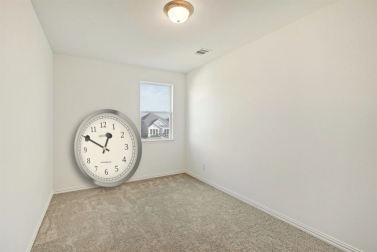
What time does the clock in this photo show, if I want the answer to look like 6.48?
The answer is 12.50
